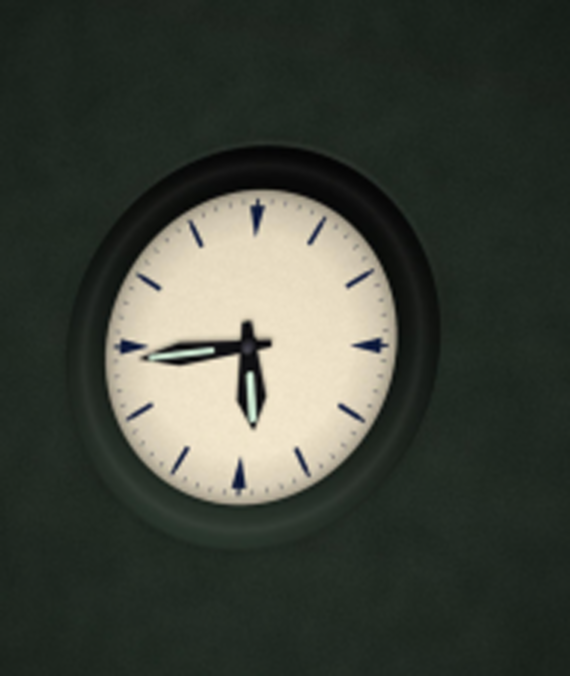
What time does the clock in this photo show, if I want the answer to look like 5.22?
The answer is 5.44
